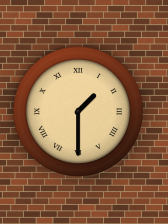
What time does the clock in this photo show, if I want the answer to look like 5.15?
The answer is 1.30
